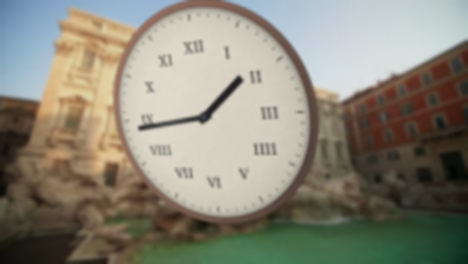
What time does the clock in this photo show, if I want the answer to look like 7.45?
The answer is 1.44
